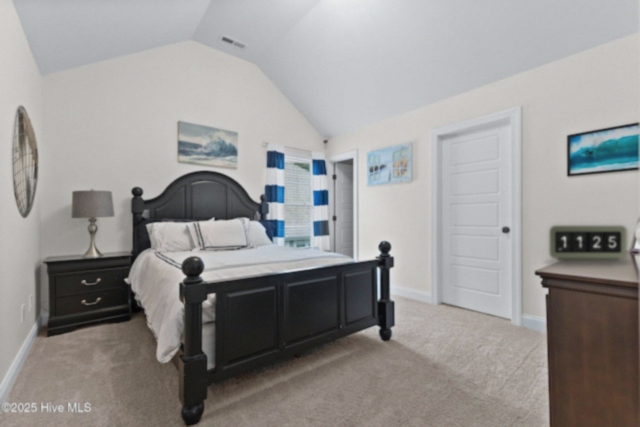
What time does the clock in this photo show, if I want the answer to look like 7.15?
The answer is 11.25
